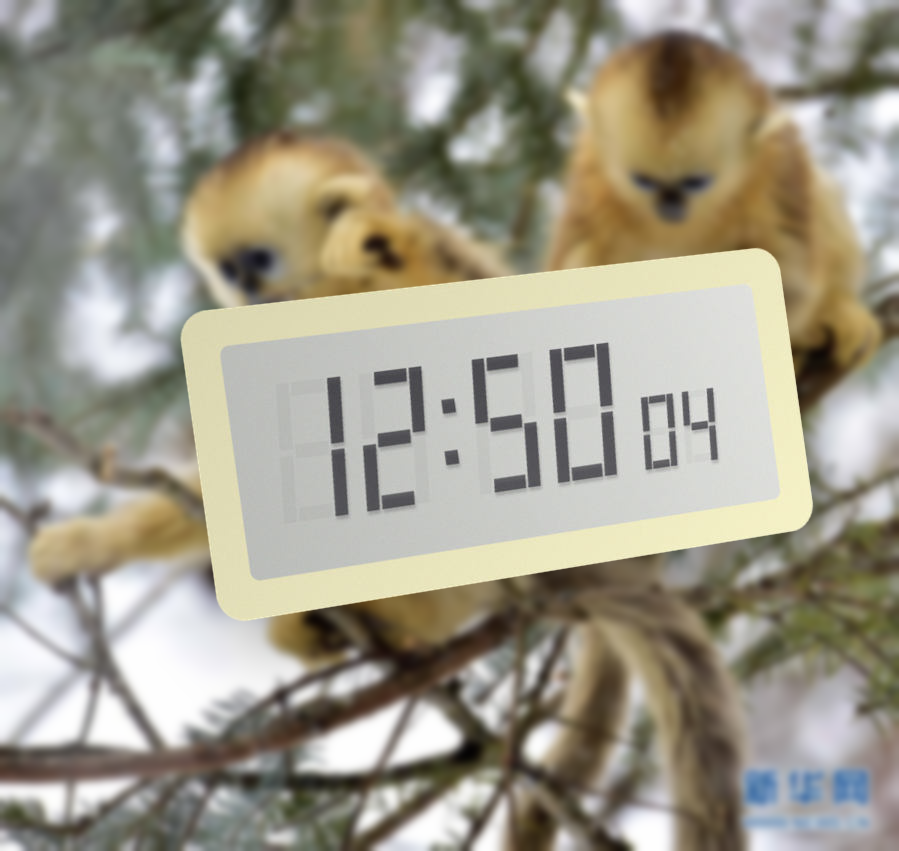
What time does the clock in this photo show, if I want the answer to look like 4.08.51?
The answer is 12.50.04
